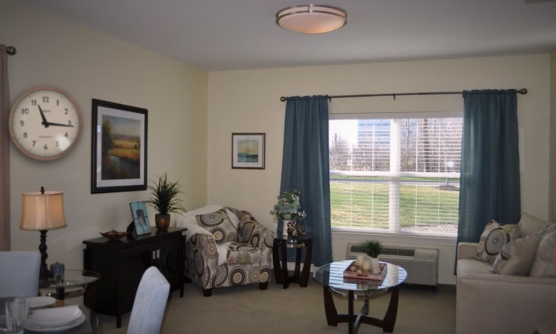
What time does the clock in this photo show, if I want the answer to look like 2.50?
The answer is 11.16
